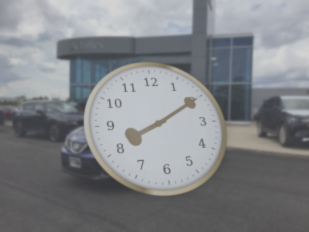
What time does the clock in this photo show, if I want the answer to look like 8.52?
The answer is 8.10
